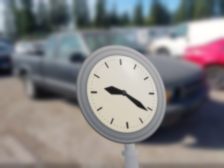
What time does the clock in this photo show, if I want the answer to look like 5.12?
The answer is 9.21
